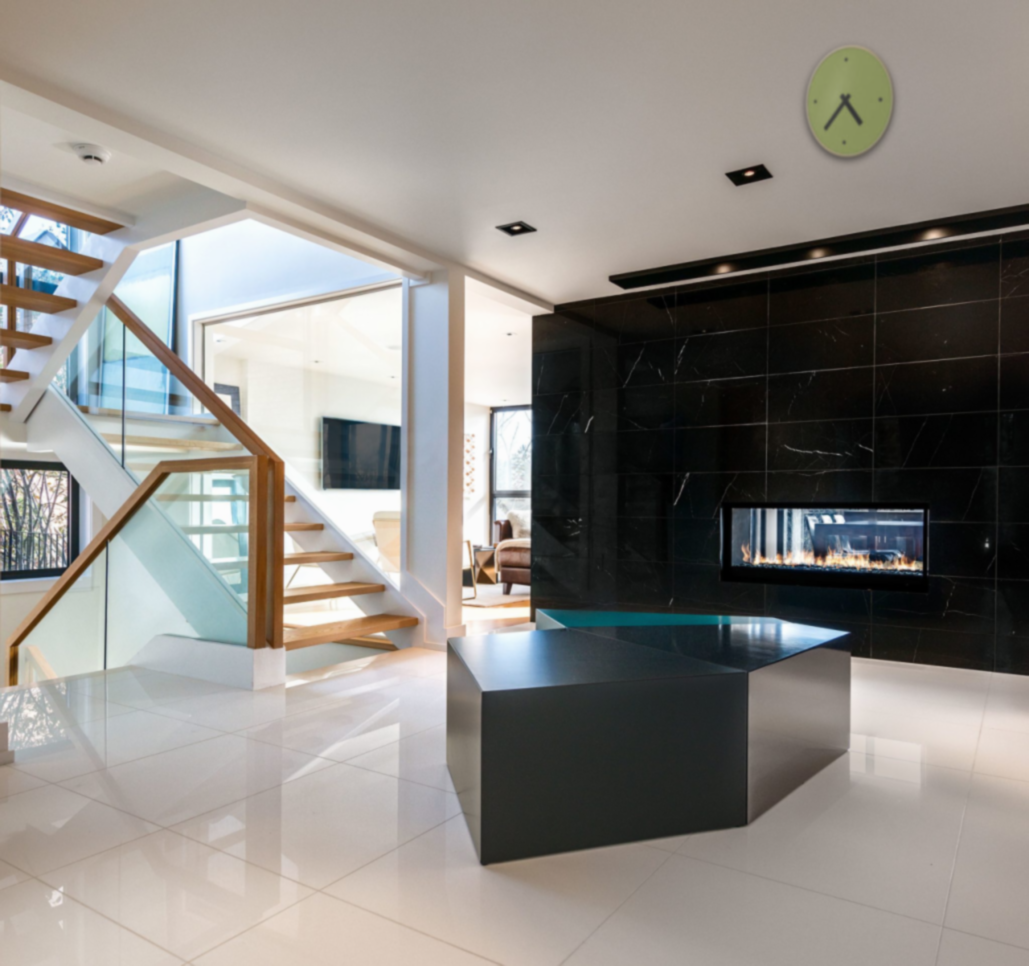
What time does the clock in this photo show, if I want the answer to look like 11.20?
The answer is 4.37
